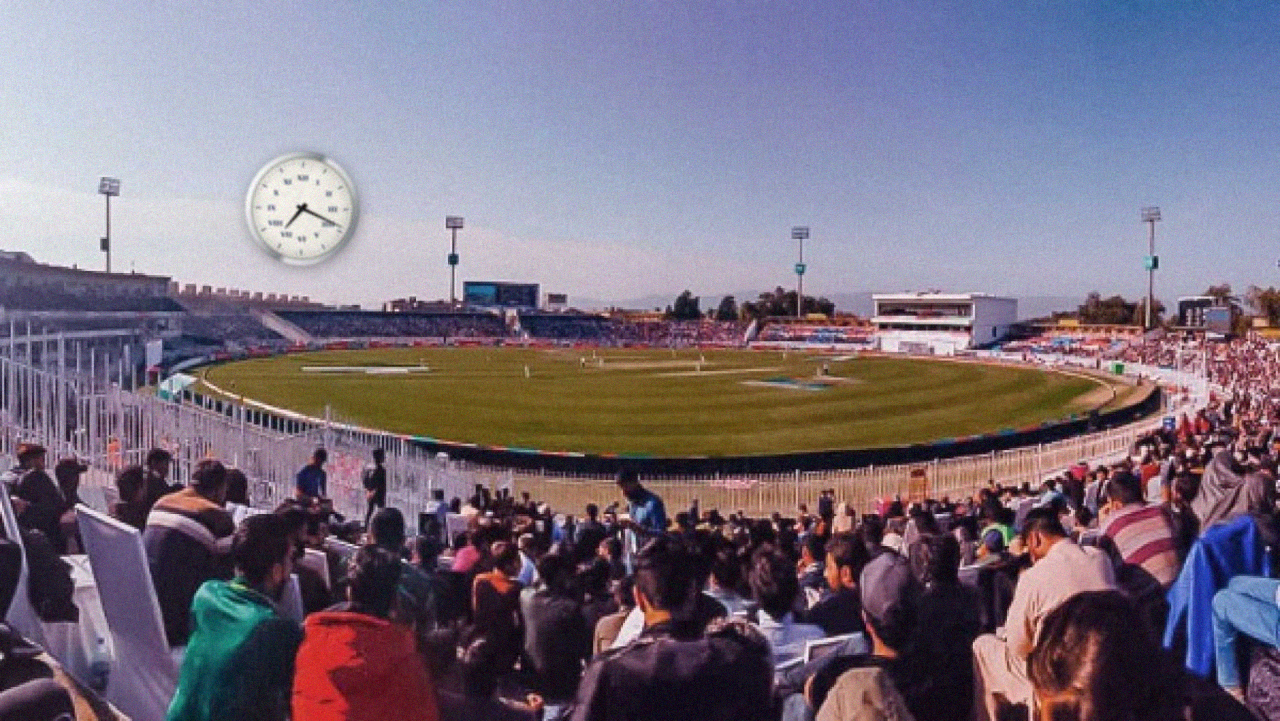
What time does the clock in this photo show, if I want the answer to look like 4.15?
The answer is 7.19
